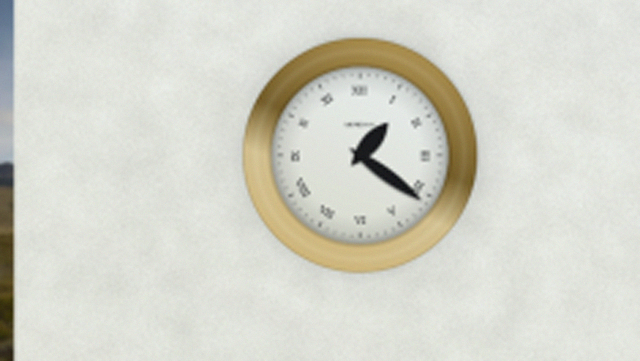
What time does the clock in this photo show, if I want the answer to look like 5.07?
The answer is 1.21
